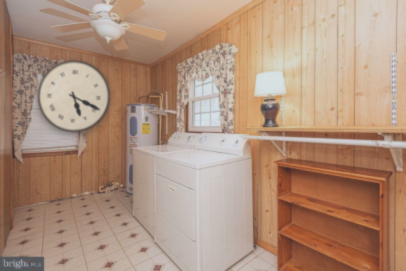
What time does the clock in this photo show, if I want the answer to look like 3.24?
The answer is 5.19
